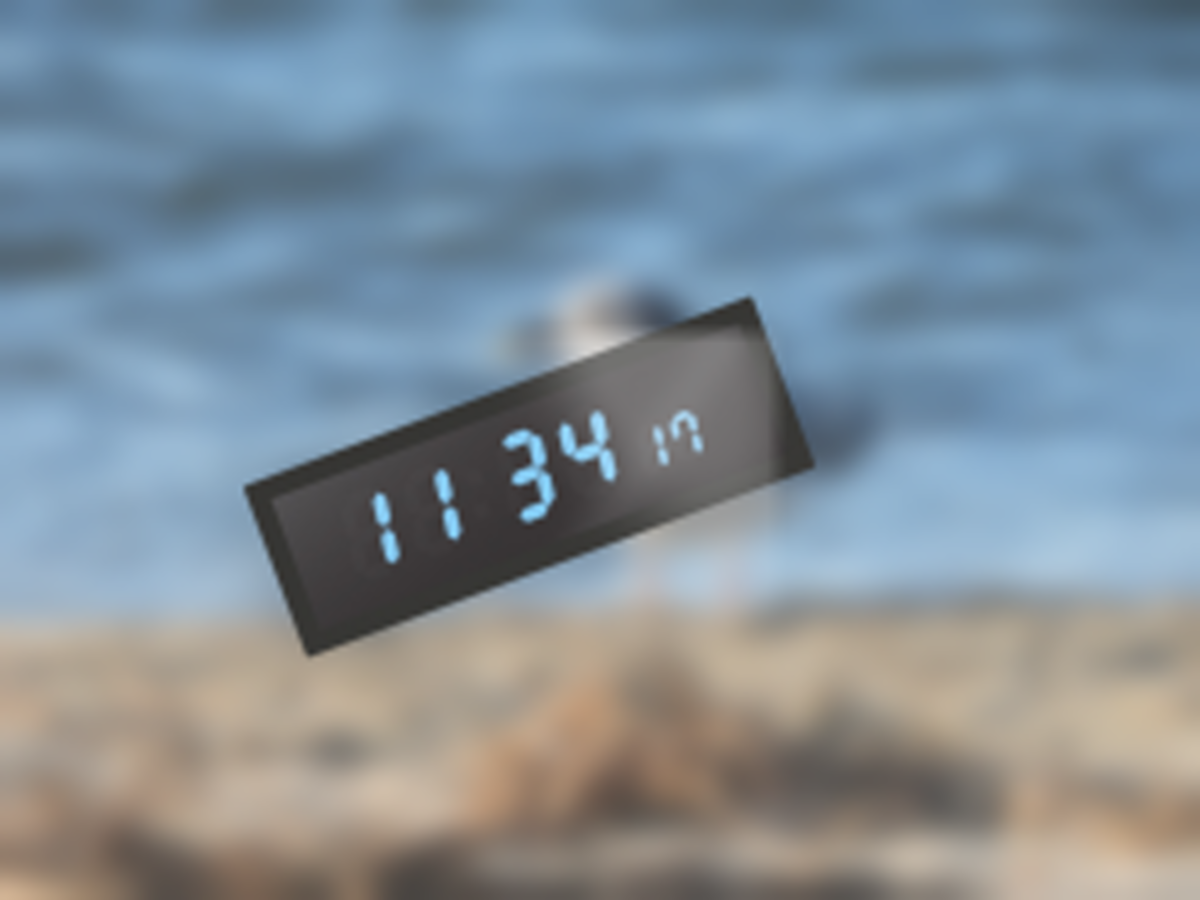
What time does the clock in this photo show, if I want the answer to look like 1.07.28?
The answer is 11.34.17
